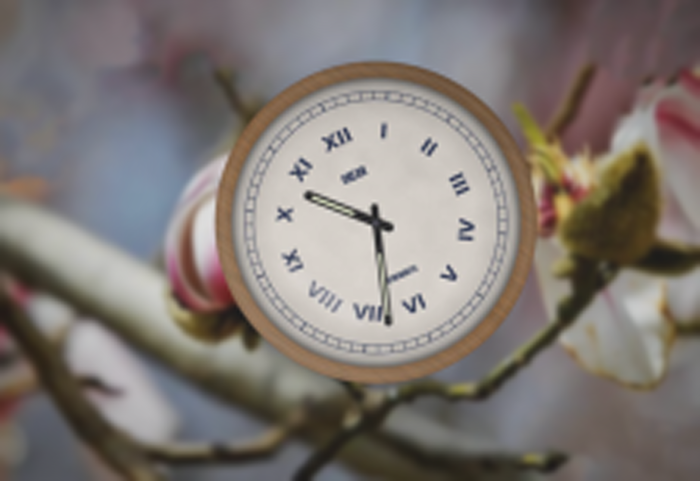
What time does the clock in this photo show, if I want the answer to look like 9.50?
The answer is 10.33
